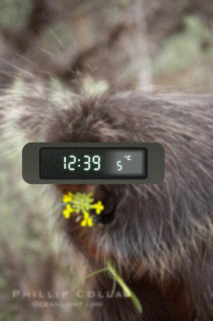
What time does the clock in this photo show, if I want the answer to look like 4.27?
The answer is 12.39
